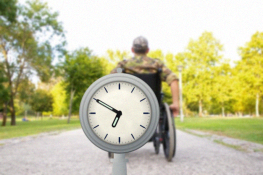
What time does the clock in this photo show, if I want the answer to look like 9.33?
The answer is 6.50
